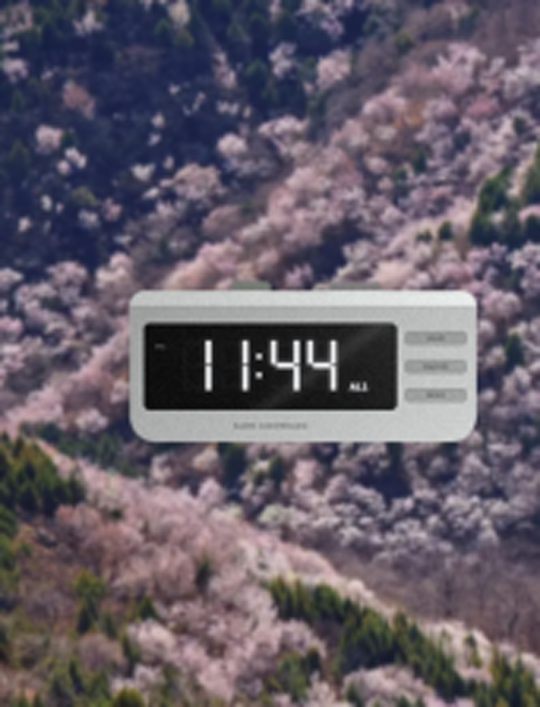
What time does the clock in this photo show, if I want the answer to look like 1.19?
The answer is 11.44
